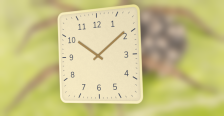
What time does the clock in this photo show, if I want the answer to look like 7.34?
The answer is 10.09
